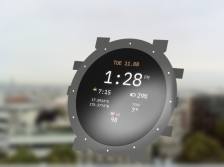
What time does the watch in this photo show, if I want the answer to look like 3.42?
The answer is 1.28
